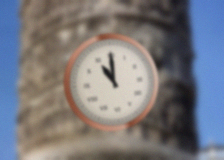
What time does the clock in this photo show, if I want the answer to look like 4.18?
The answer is 11.00
